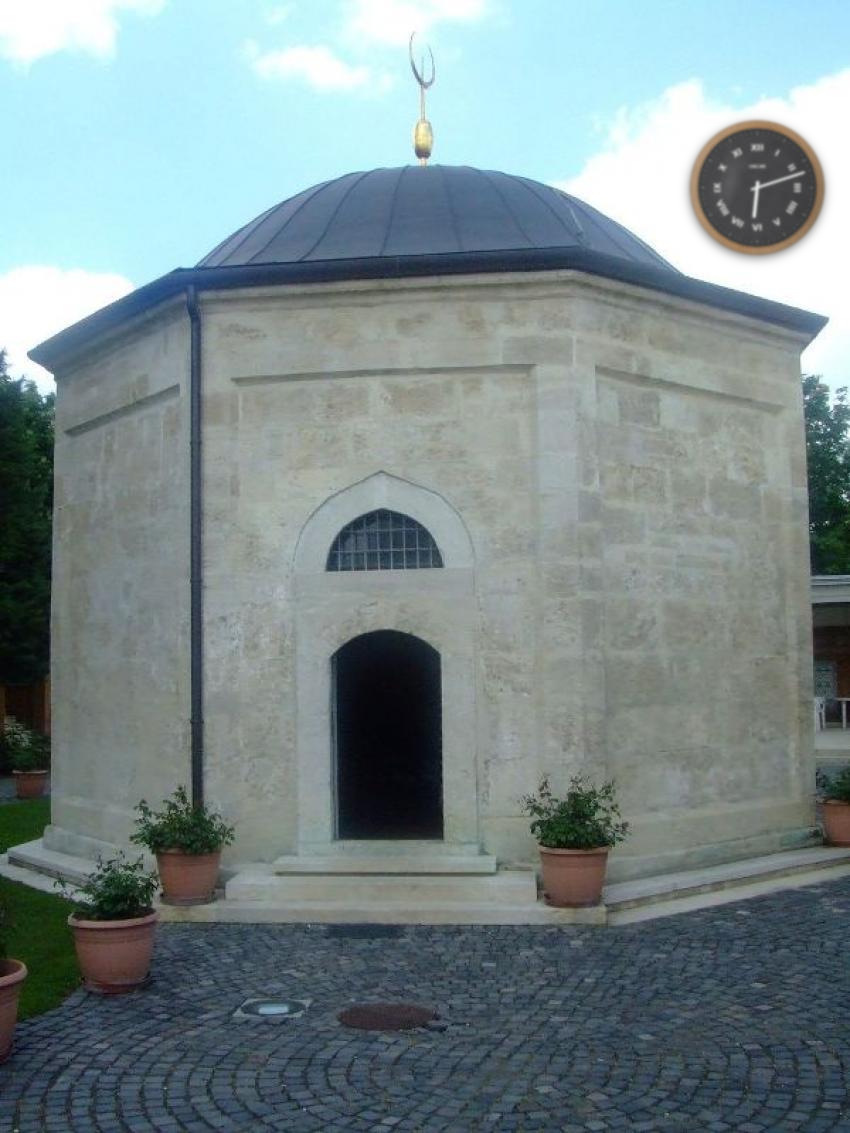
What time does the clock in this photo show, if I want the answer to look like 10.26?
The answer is 6.12
